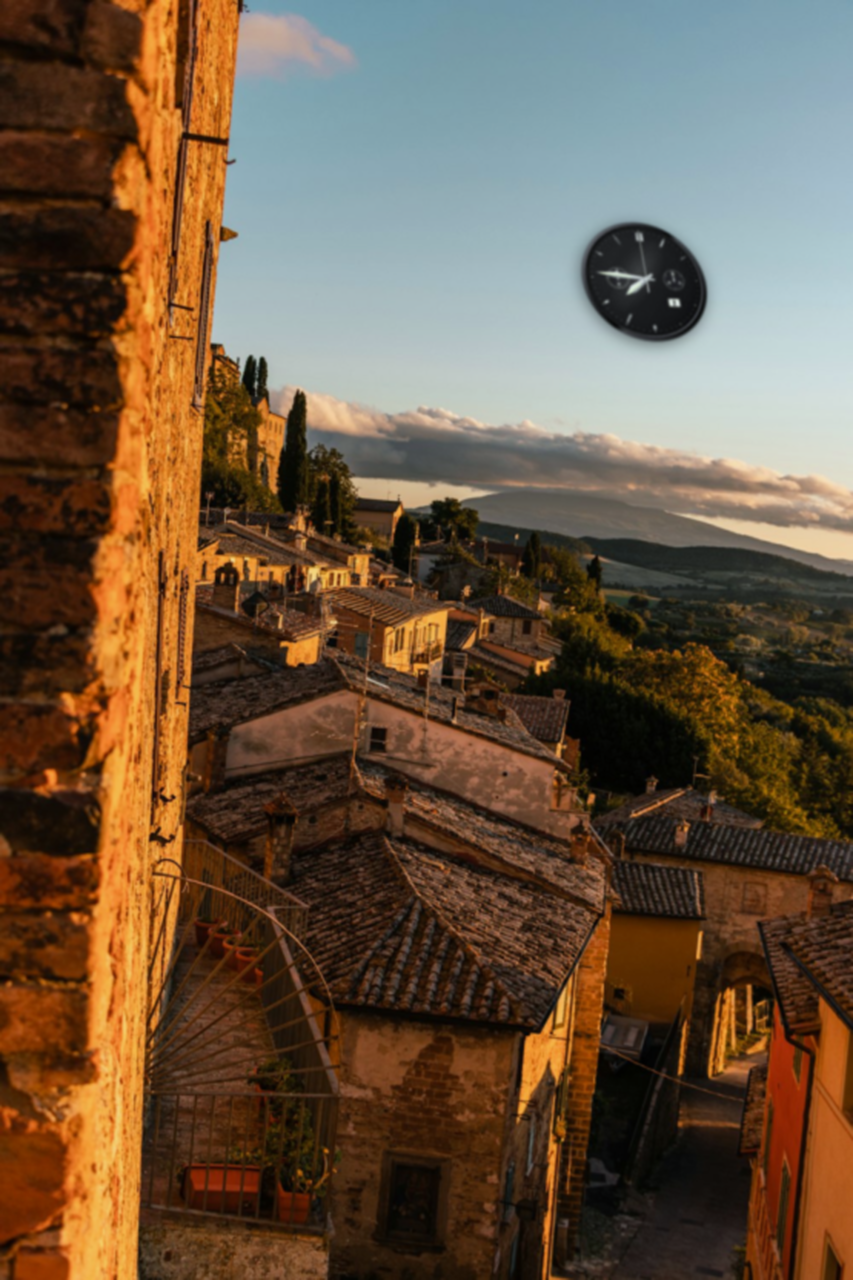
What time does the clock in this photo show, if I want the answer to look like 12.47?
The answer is 7.46
